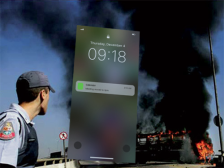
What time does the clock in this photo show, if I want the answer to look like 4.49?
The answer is 9.18
